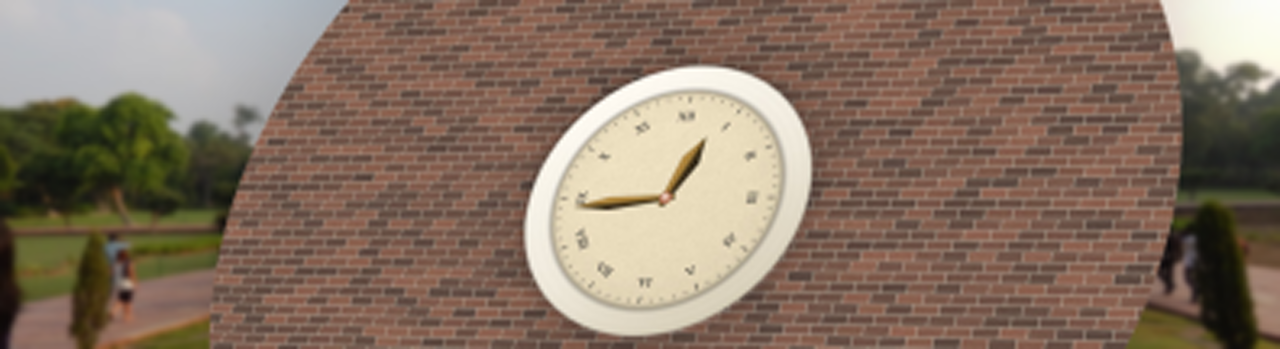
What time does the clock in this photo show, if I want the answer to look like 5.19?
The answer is 12.44
